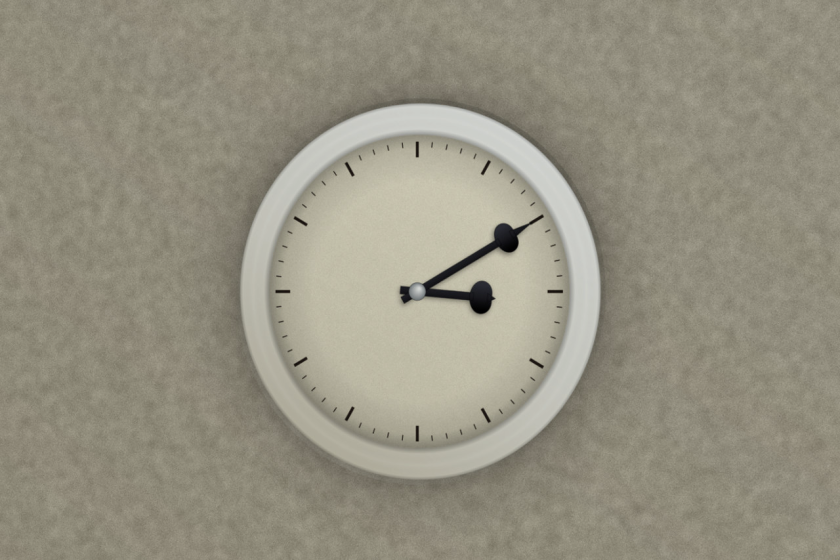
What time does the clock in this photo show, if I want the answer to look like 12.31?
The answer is 3.10
